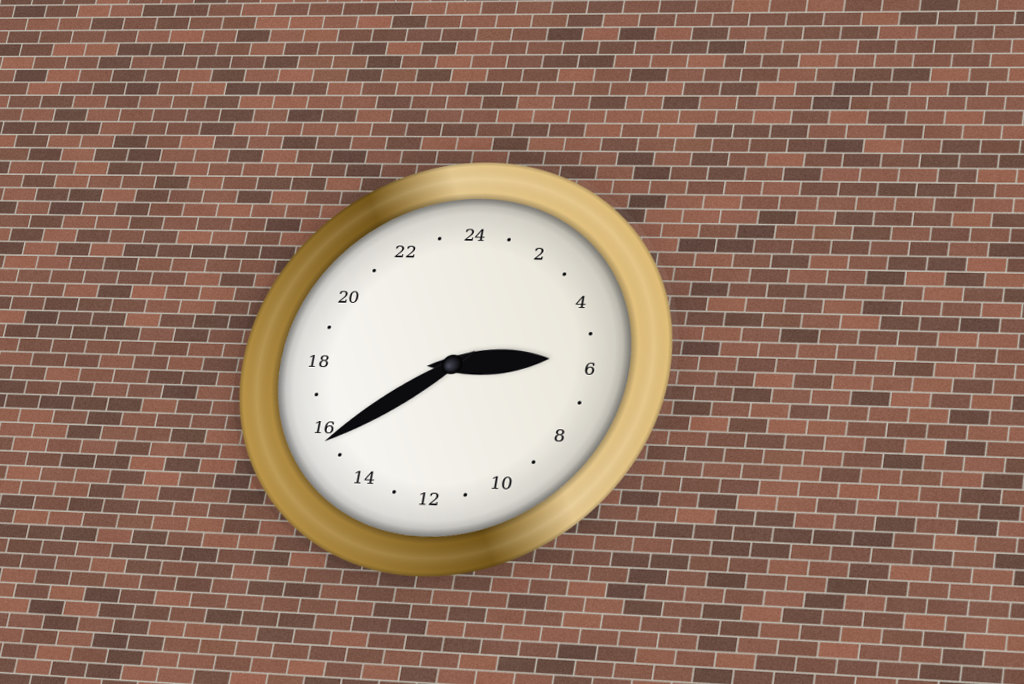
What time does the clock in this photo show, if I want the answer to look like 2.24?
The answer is 5.39
